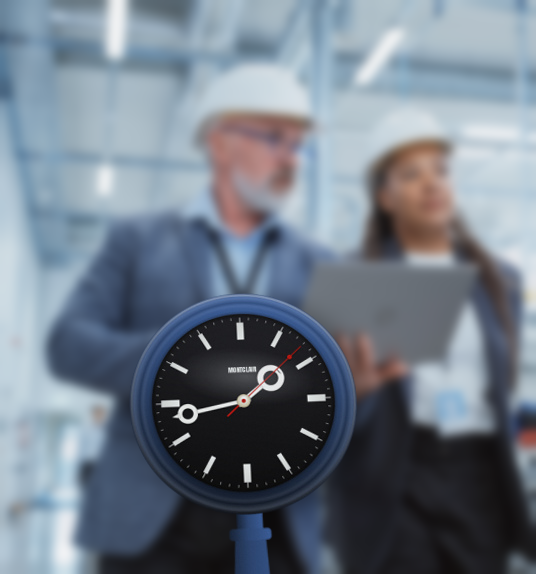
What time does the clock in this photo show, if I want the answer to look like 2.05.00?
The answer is 1.43.08
